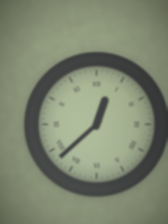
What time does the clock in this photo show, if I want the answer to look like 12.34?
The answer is 12.38
